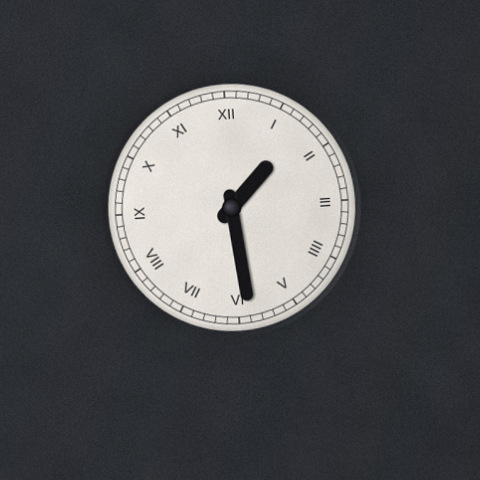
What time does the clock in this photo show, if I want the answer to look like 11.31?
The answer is 1.29
